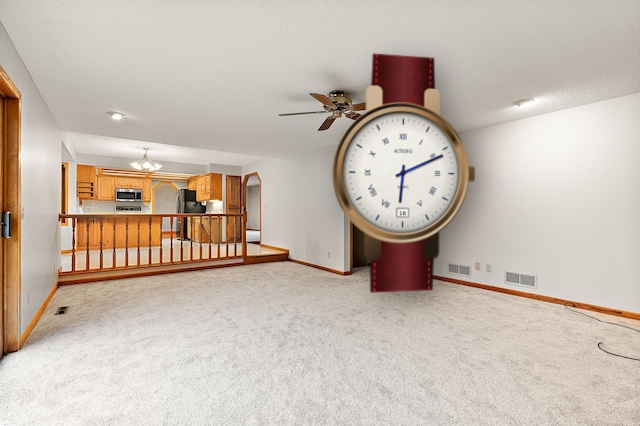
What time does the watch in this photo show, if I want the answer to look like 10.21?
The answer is 6.11
